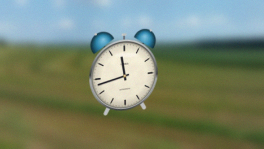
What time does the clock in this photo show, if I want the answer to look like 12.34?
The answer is 11.43
